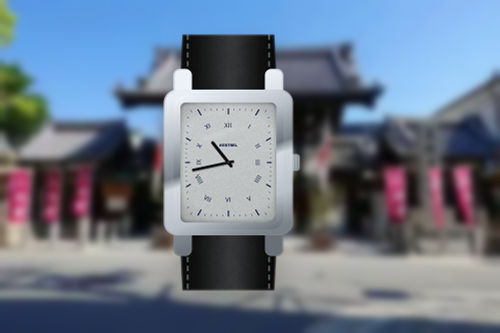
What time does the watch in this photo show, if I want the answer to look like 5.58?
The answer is 10.43
